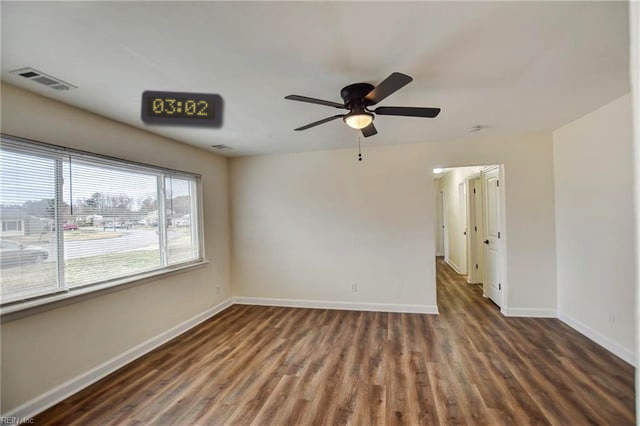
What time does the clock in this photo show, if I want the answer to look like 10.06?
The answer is 3.02
